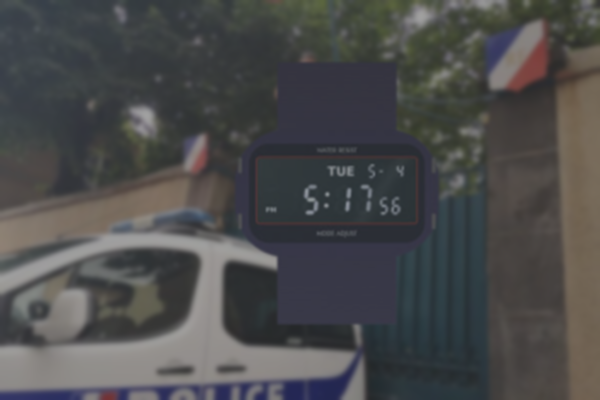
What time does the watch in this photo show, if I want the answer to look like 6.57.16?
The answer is 5.17.56
